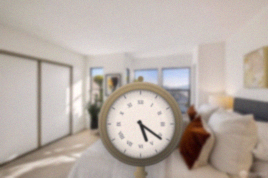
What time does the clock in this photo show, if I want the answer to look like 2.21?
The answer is 5.21
